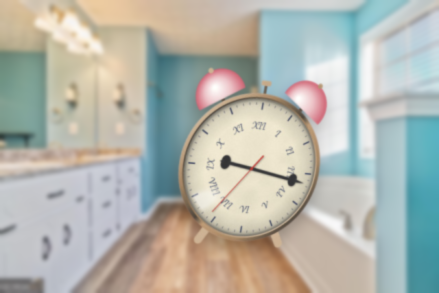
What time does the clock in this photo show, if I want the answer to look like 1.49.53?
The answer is 9.16.36
